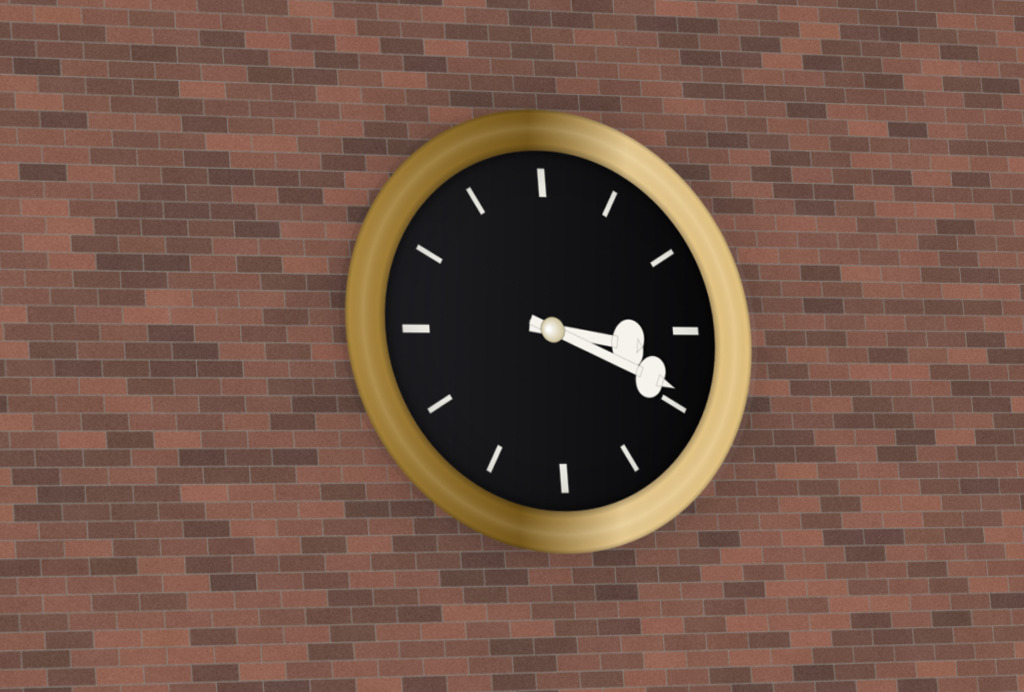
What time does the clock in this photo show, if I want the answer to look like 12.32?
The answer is 3.19
